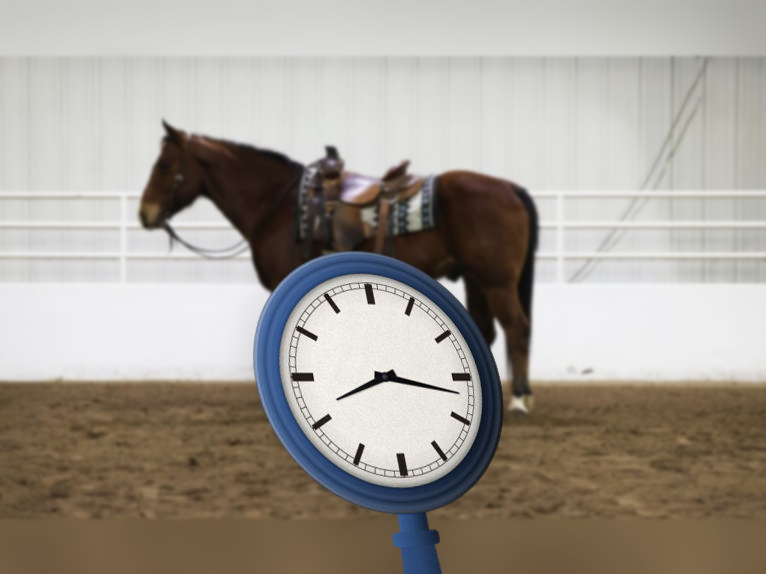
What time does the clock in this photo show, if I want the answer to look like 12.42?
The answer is 8.17
